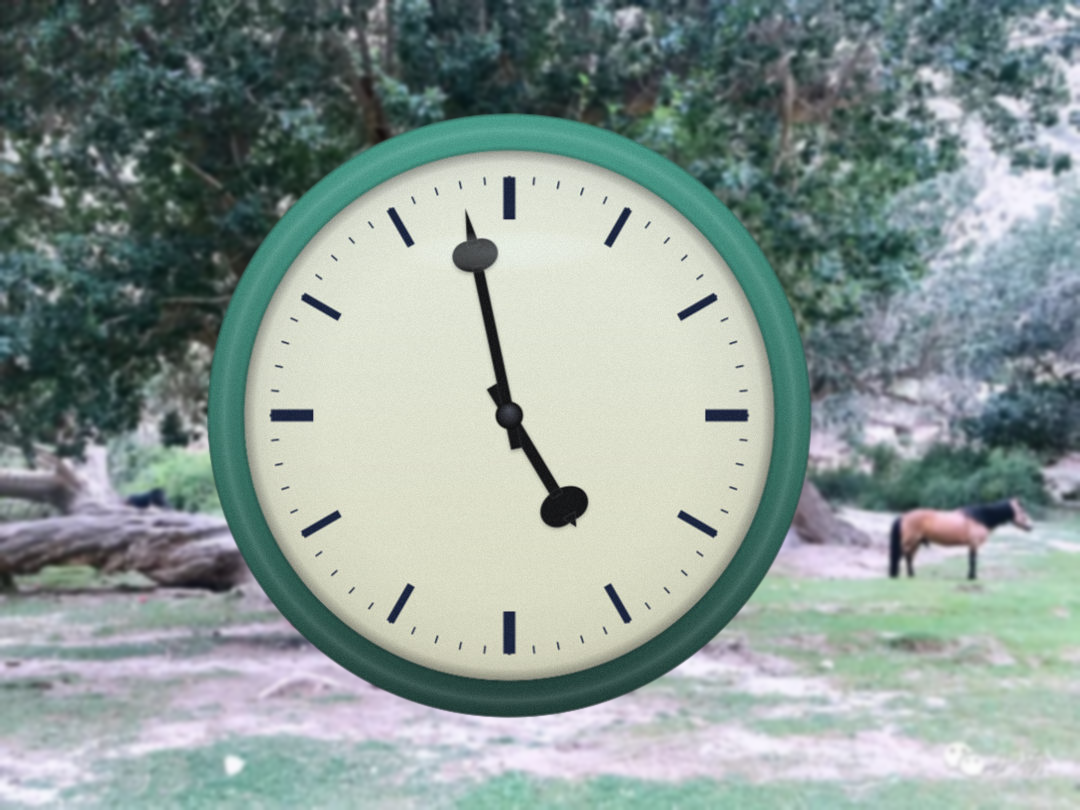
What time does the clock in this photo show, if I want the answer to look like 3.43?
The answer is 4.58
